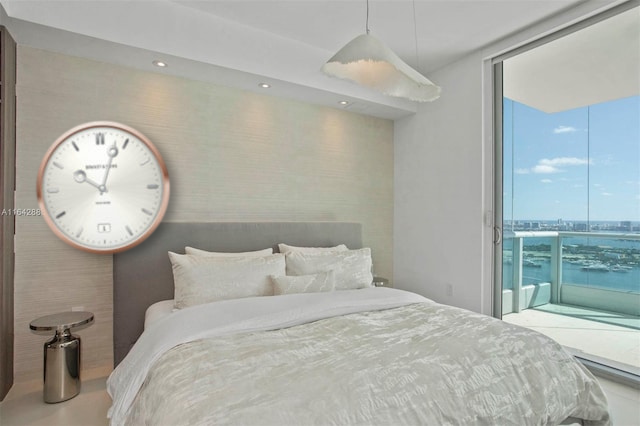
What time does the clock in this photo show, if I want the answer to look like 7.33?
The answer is 10.03
